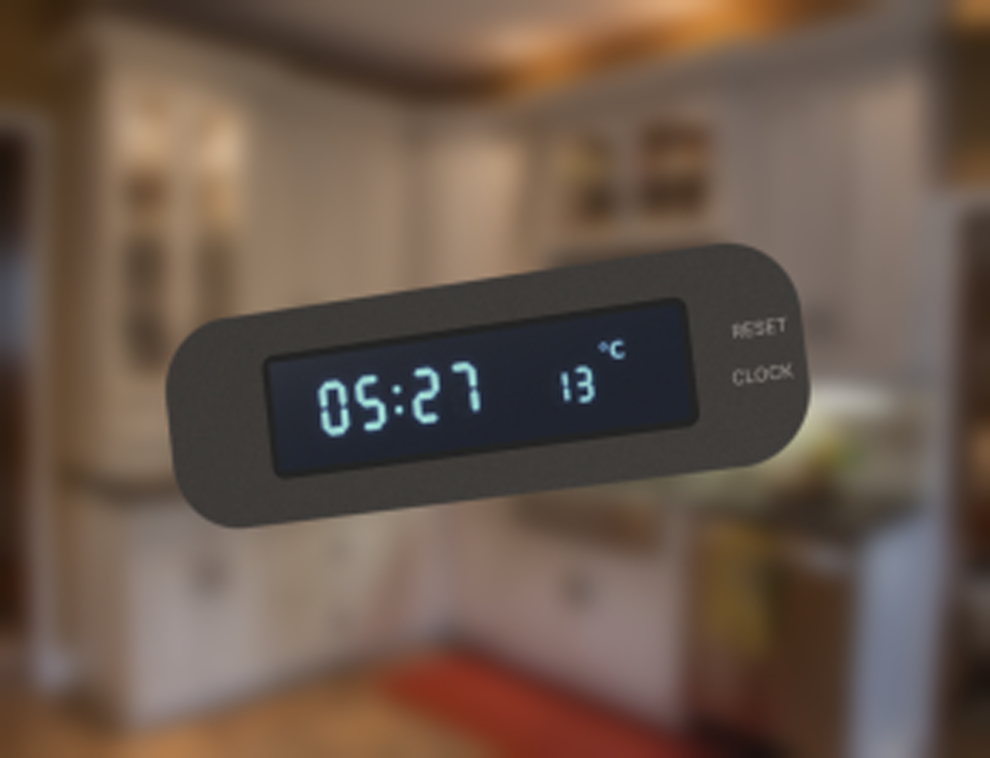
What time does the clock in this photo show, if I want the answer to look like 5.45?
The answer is 5.27
